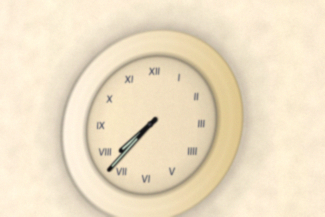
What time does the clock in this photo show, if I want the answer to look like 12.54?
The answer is 7.37
